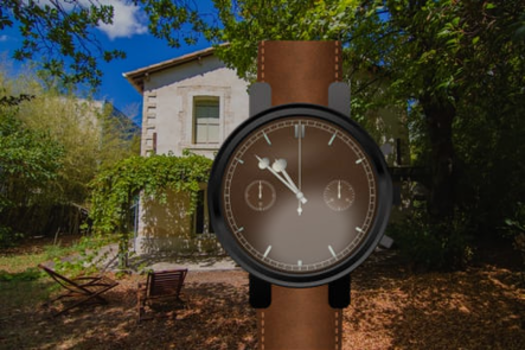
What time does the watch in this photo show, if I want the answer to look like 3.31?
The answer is 10.52
